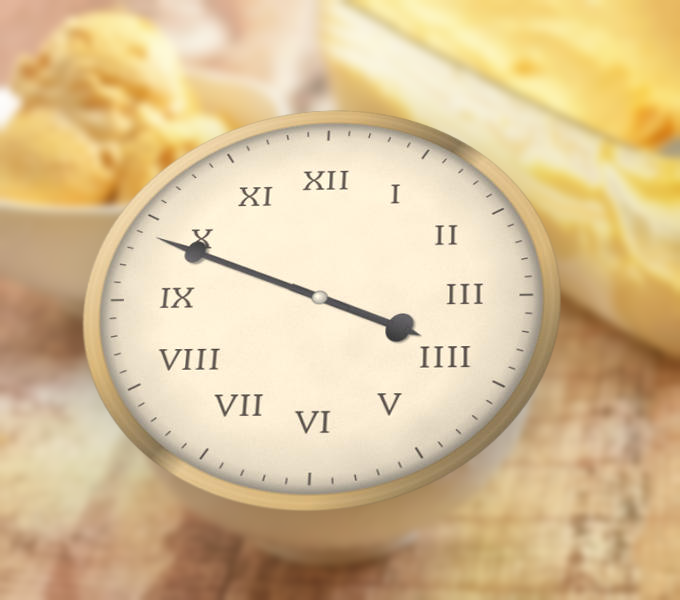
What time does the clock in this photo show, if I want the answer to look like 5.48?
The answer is 3.49
